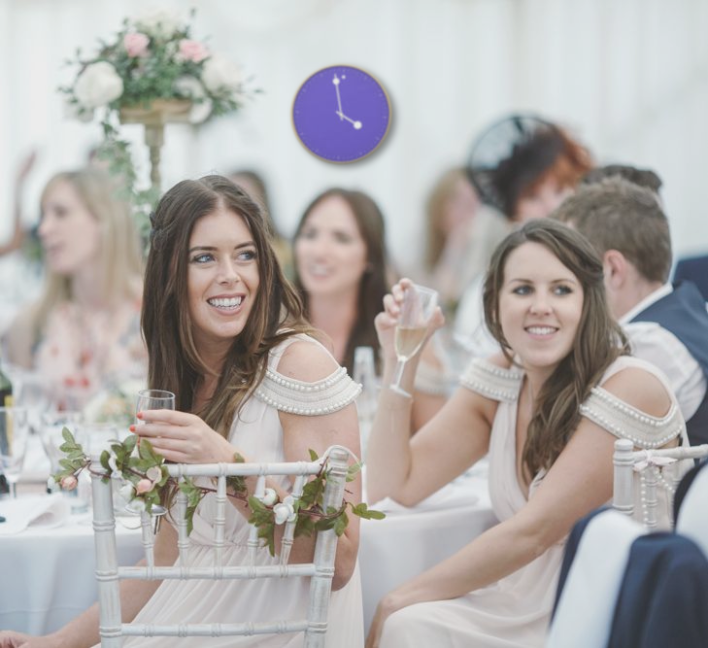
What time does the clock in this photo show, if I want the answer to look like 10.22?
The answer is 3.58
